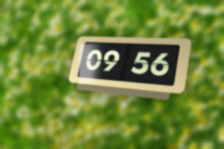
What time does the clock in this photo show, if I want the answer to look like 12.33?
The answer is 9.56
